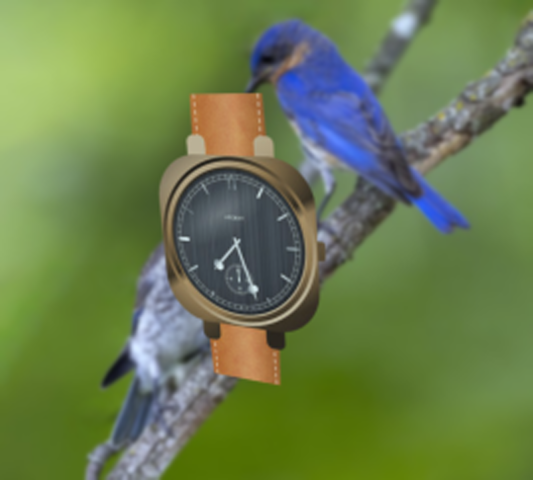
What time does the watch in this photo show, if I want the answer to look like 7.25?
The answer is 7.27
